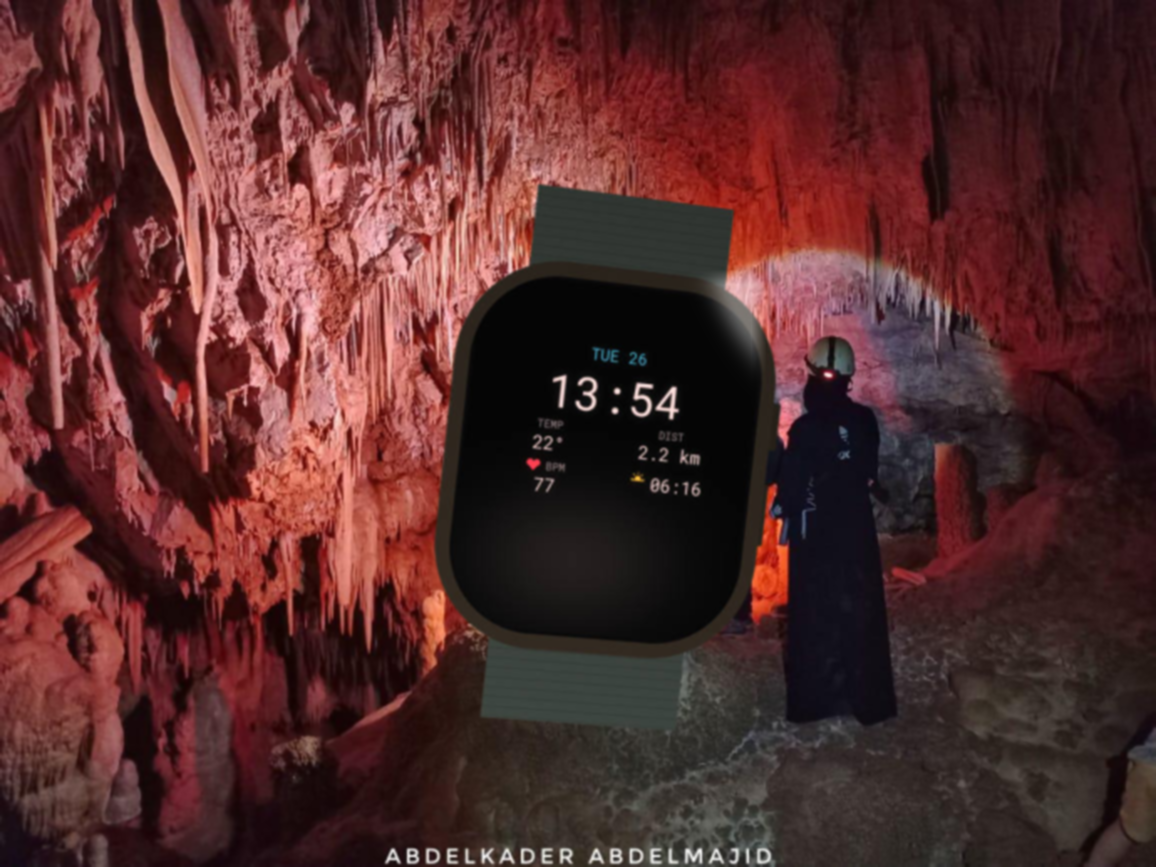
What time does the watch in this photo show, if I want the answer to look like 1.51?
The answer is 13.54
